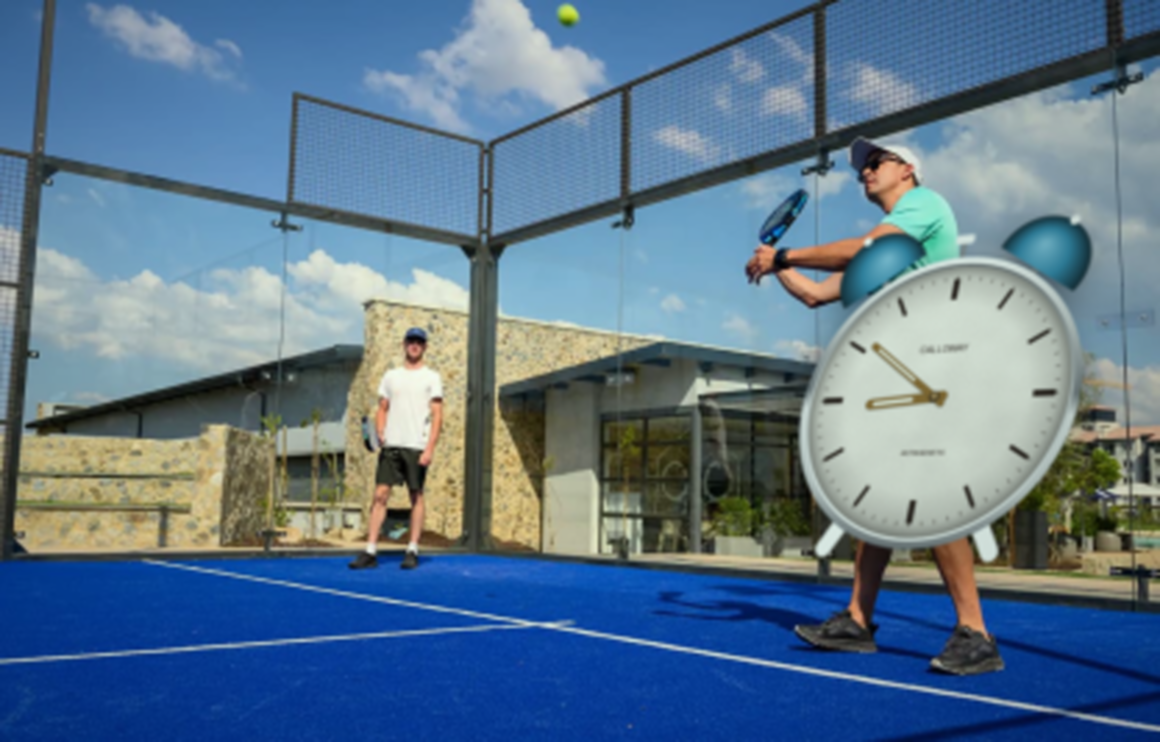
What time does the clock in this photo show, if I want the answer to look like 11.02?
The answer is 8.51
